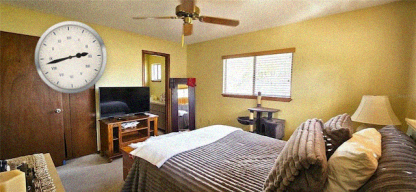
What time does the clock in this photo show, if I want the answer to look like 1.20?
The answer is 2.43
